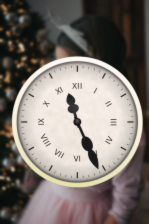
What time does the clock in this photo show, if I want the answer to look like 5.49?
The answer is 11.26
